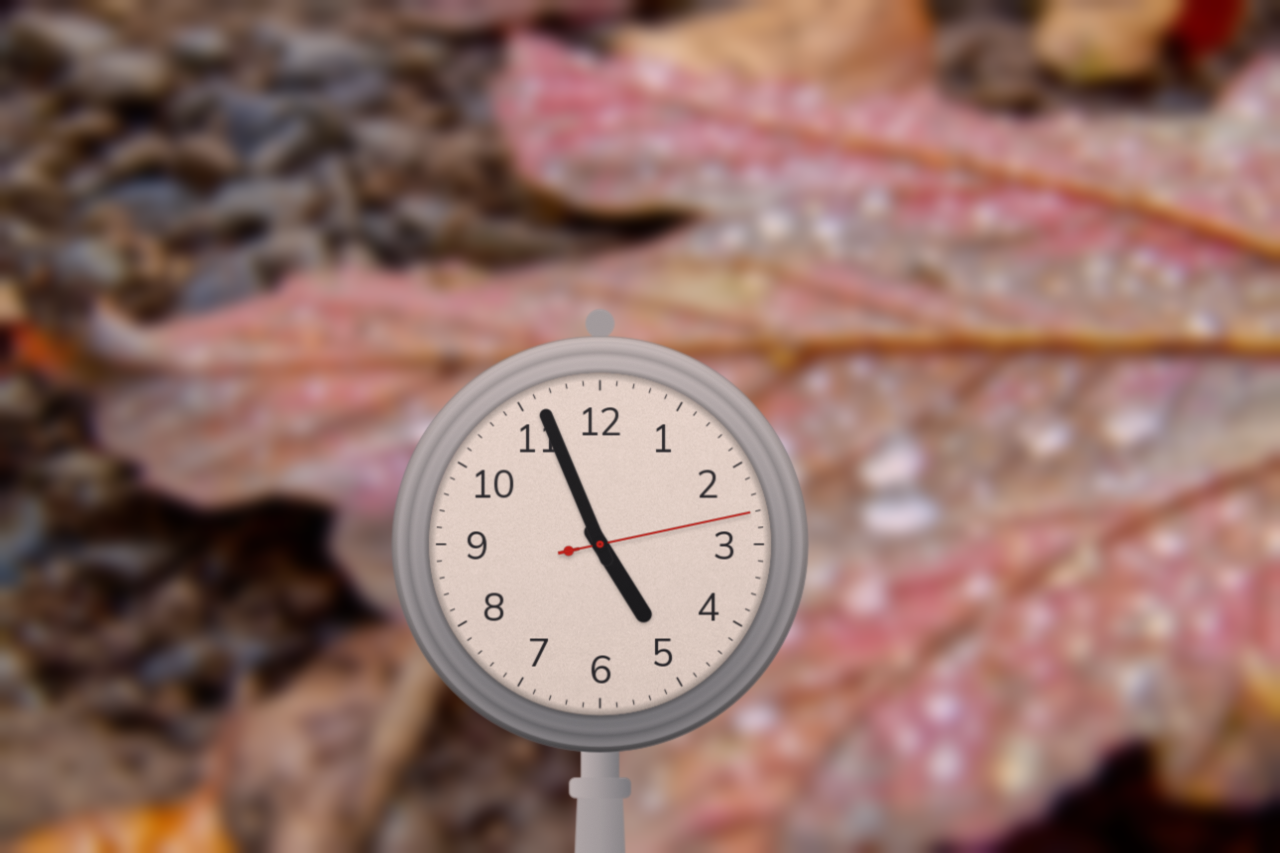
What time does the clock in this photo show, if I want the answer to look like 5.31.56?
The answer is 4.56.13
